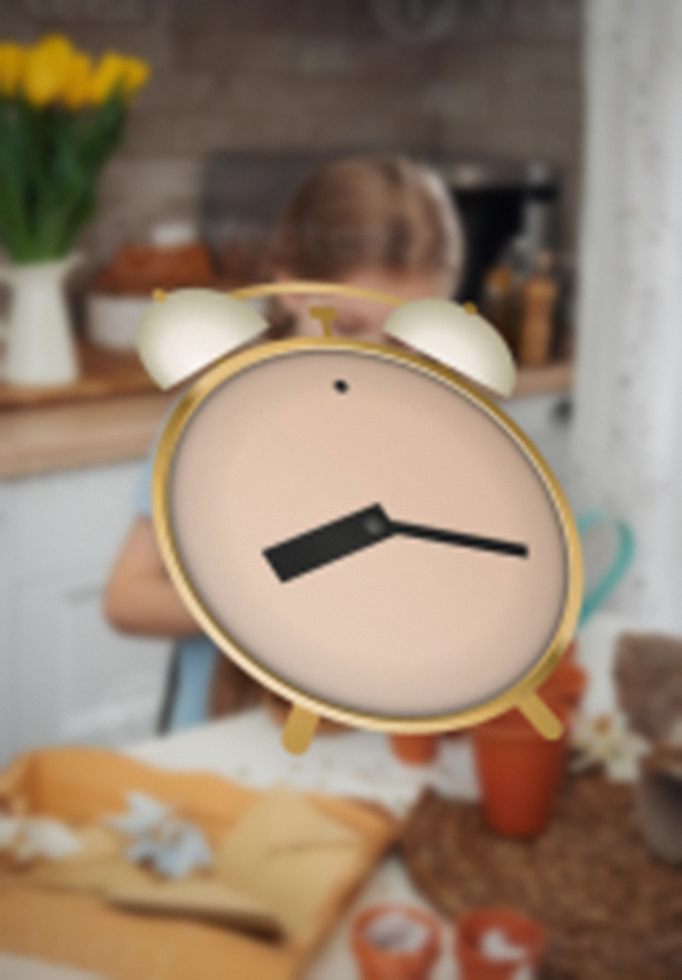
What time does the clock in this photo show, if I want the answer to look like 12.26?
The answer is 8.17
